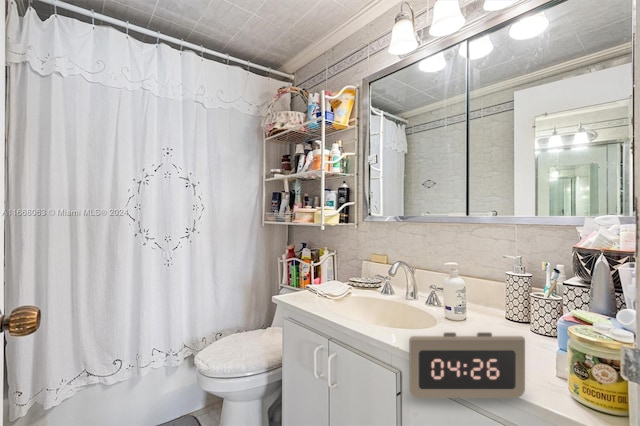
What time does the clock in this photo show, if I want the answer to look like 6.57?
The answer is 4.26
